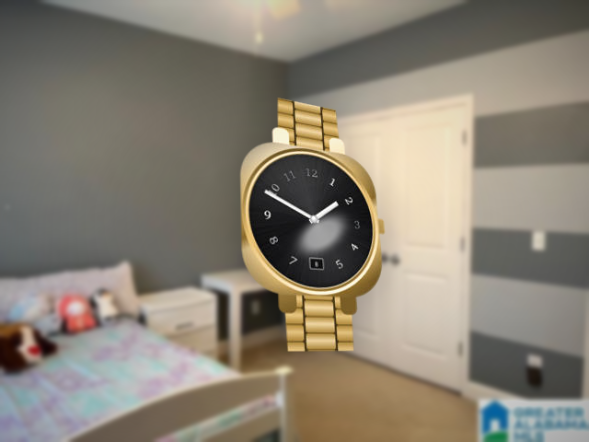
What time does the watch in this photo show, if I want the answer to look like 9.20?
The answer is 1.49
